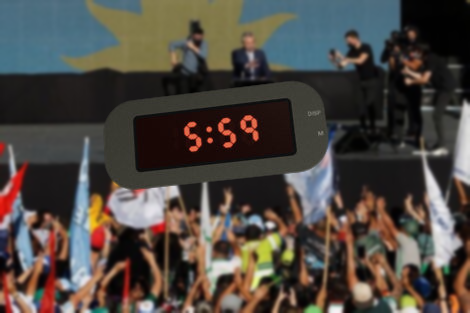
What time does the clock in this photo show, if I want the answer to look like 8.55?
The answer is 5.59
